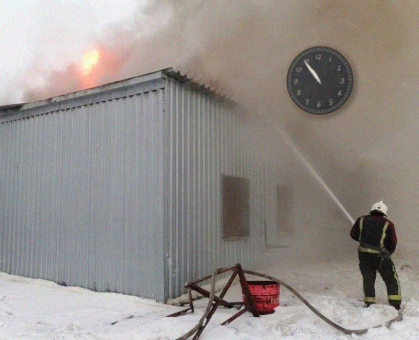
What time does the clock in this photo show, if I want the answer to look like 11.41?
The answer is 10.54
